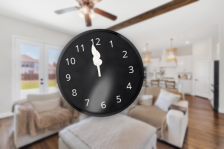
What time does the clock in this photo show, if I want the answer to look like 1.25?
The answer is 11.59
